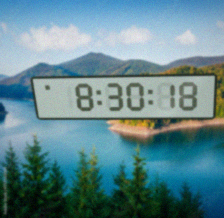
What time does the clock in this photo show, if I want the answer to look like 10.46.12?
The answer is 8.30.18
